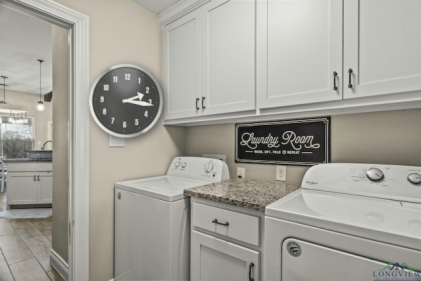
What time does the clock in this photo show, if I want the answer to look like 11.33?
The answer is 2.16
